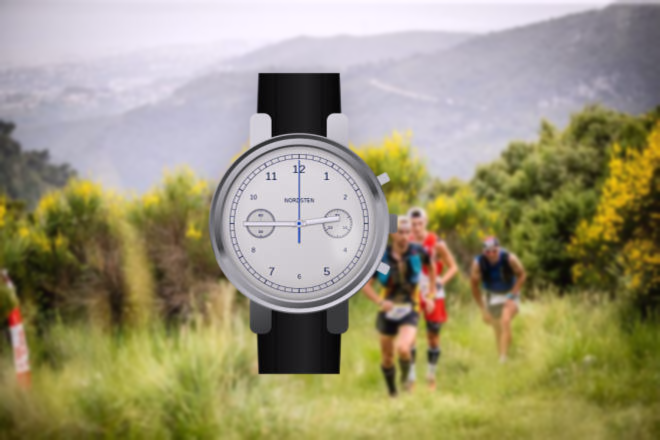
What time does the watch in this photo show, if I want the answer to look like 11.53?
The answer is 2.45
